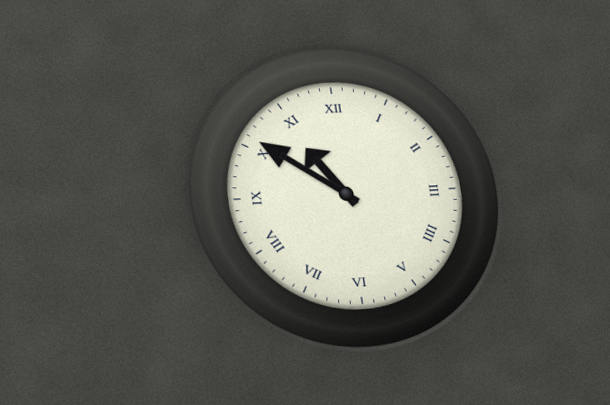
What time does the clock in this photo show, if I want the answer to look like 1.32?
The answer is 10.51
